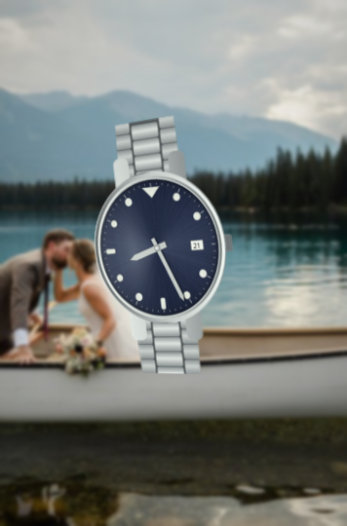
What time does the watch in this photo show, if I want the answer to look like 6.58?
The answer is 8.26
